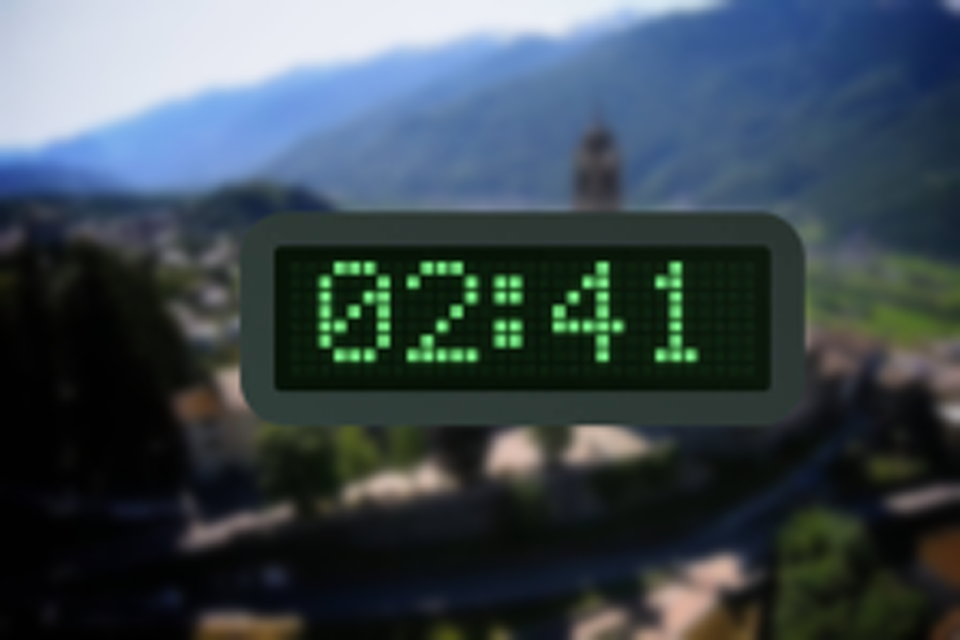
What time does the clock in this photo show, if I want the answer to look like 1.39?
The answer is 2.41
